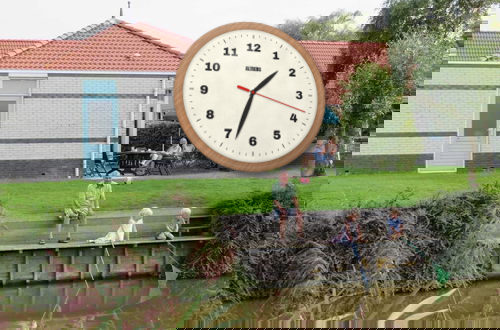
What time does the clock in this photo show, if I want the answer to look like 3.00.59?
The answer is 1.33.18
